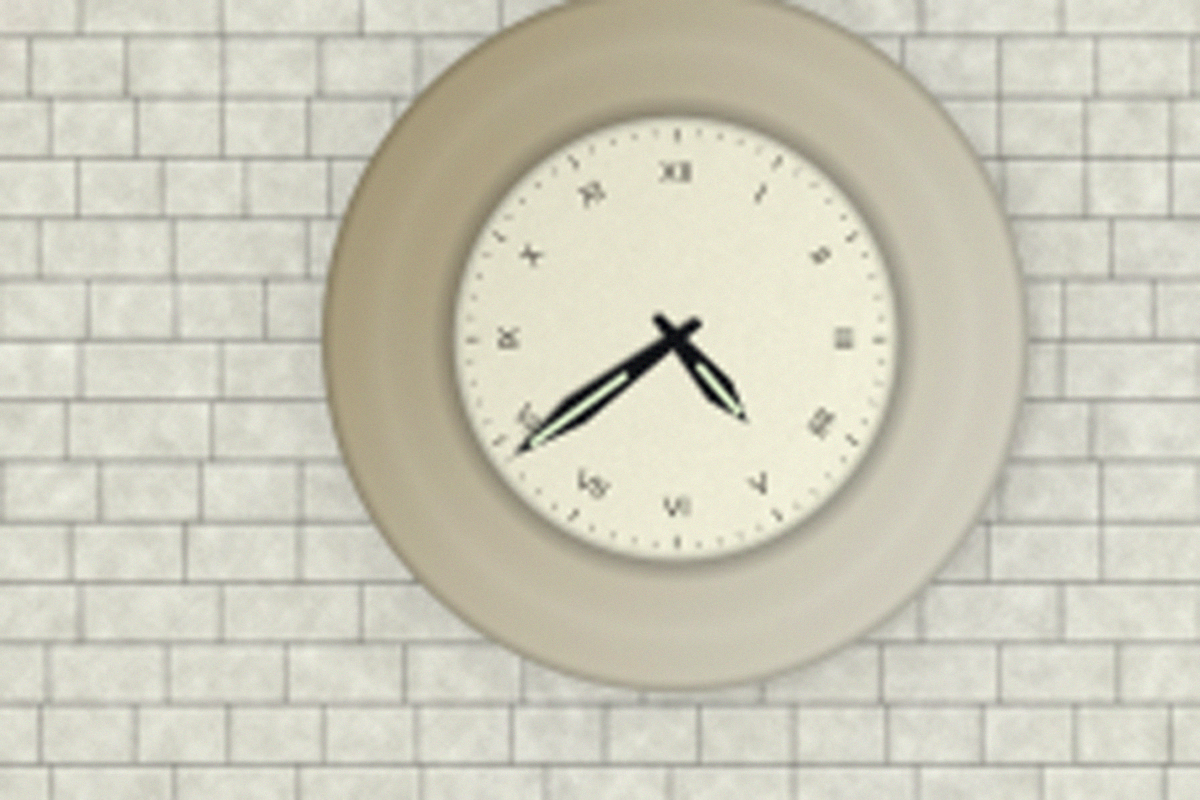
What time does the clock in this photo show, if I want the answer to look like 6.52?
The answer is 4.39
